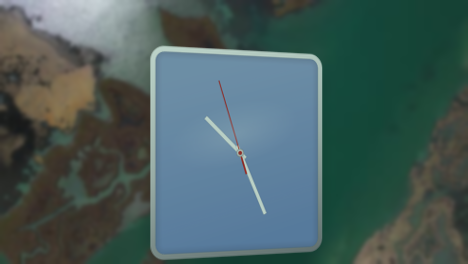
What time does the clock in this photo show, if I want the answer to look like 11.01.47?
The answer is 10.25.57
